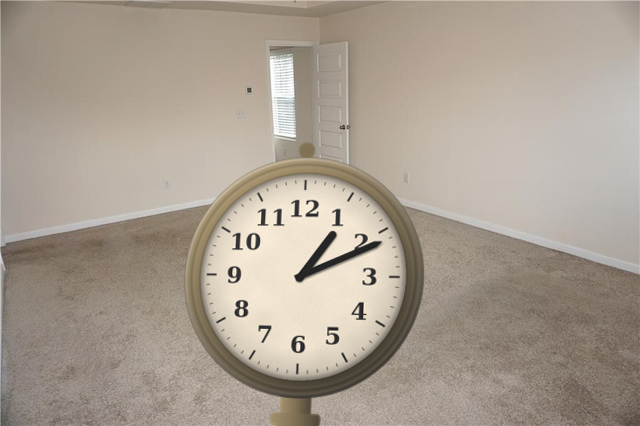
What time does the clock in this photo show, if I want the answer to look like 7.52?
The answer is 1.11
